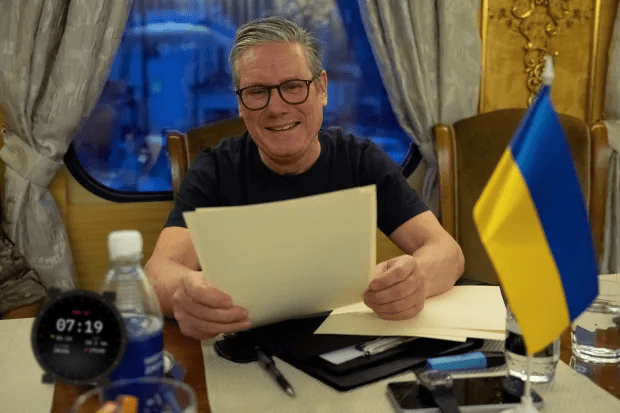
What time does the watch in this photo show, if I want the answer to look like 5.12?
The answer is 7.19
